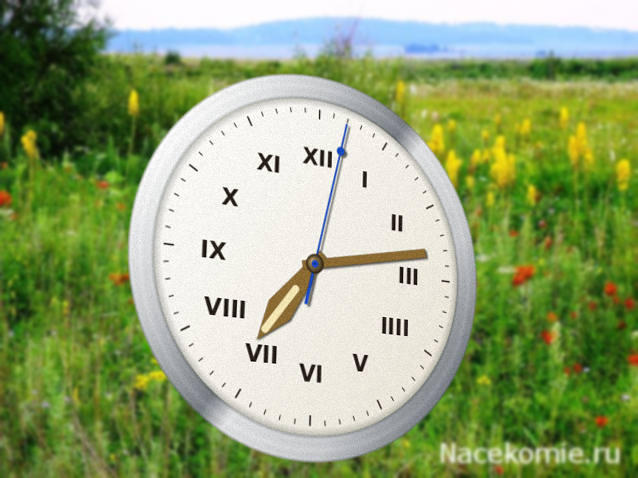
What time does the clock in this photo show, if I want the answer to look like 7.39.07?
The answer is 7.13.02
